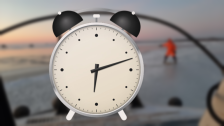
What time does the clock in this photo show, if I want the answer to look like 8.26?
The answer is 6.12
